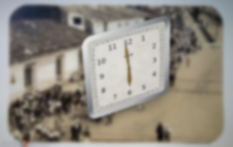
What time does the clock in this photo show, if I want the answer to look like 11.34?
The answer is 5.59
